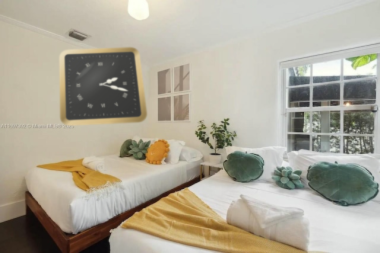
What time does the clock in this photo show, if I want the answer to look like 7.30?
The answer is 2.18
